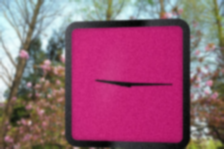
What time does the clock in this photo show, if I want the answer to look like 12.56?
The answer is 9.15
